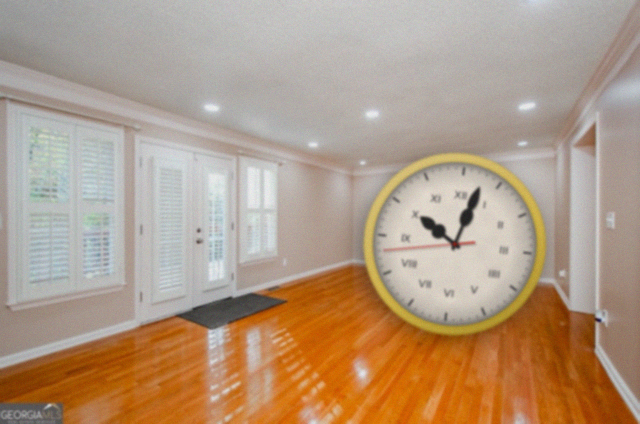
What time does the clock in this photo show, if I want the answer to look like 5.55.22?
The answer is 10.02.43
